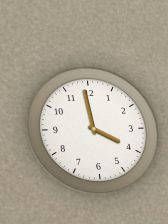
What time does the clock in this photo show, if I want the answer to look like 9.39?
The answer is 3.59
